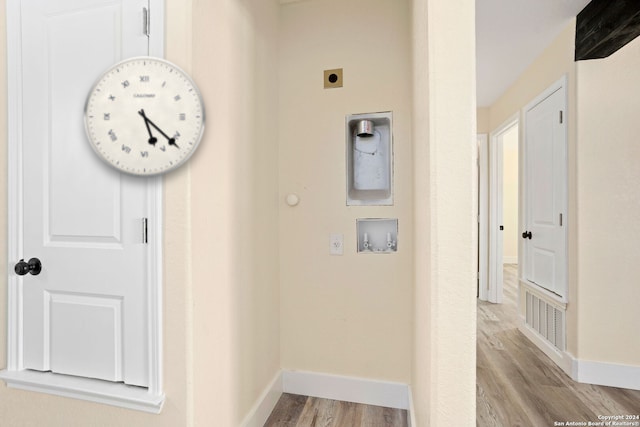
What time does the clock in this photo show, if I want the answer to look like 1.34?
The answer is 5.22
